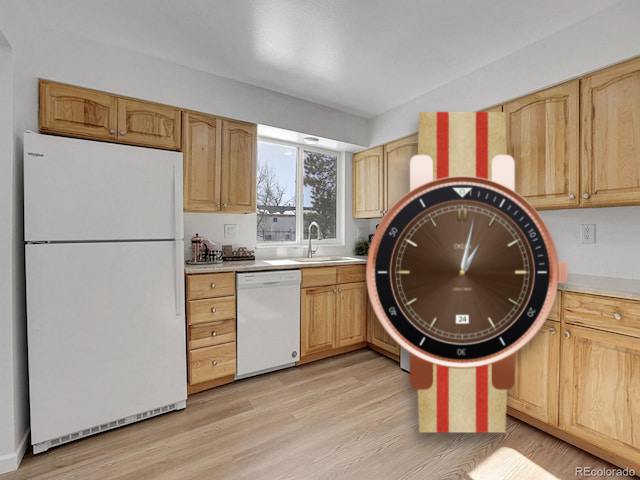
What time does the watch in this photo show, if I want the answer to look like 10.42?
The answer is 1.02
